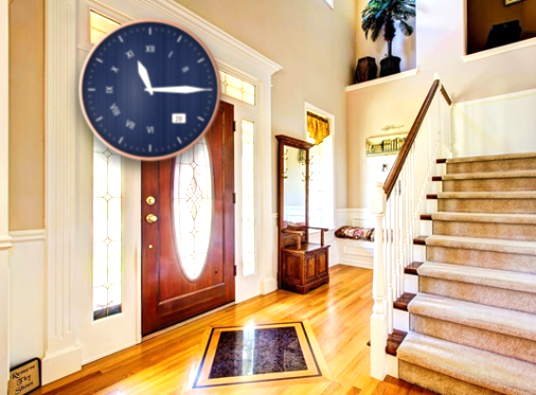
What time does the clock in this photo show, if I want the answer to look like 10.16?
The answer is 11.15
